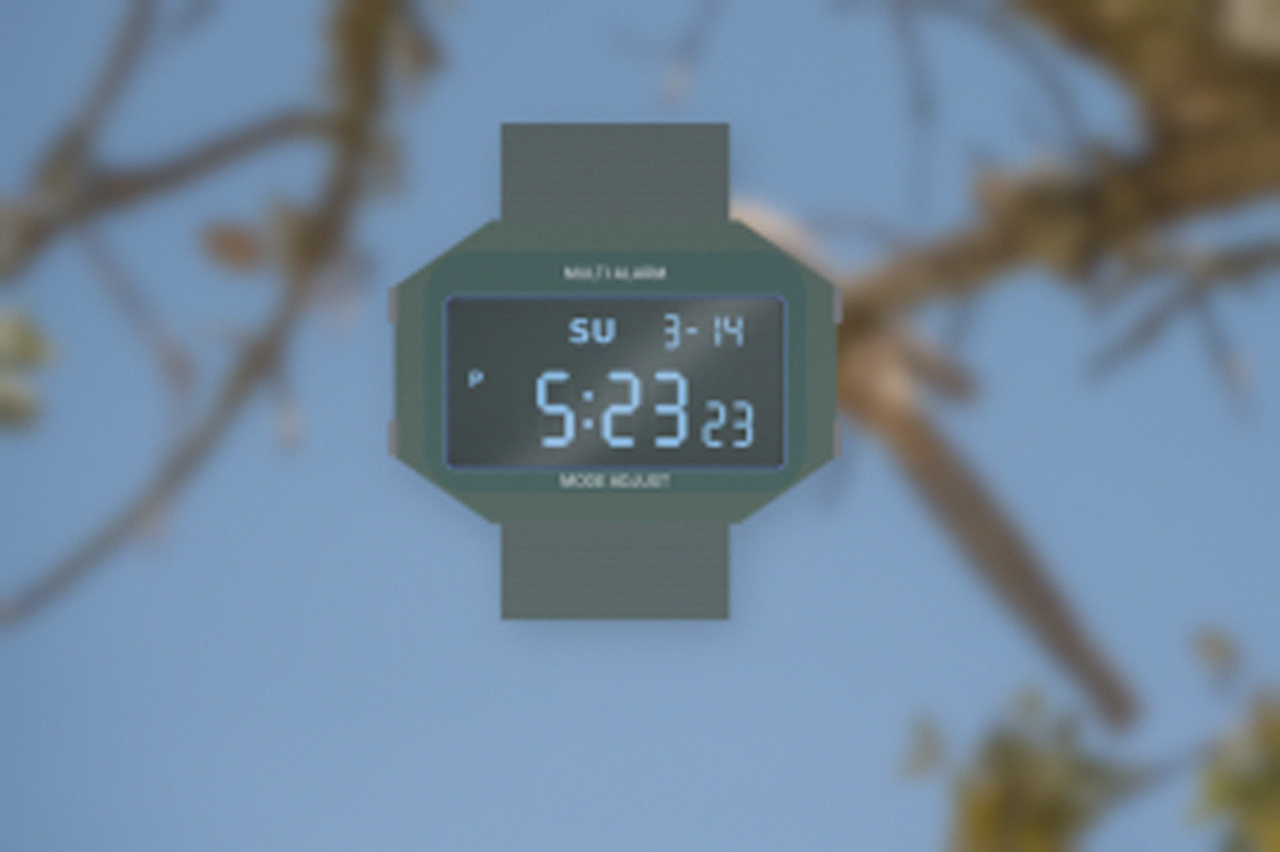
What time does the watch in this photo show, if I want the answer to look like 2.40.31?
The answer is 5.23.23
